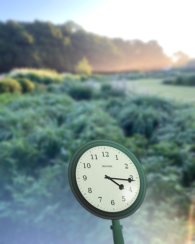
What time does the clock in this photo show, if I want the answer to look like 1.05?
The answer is 4.16
